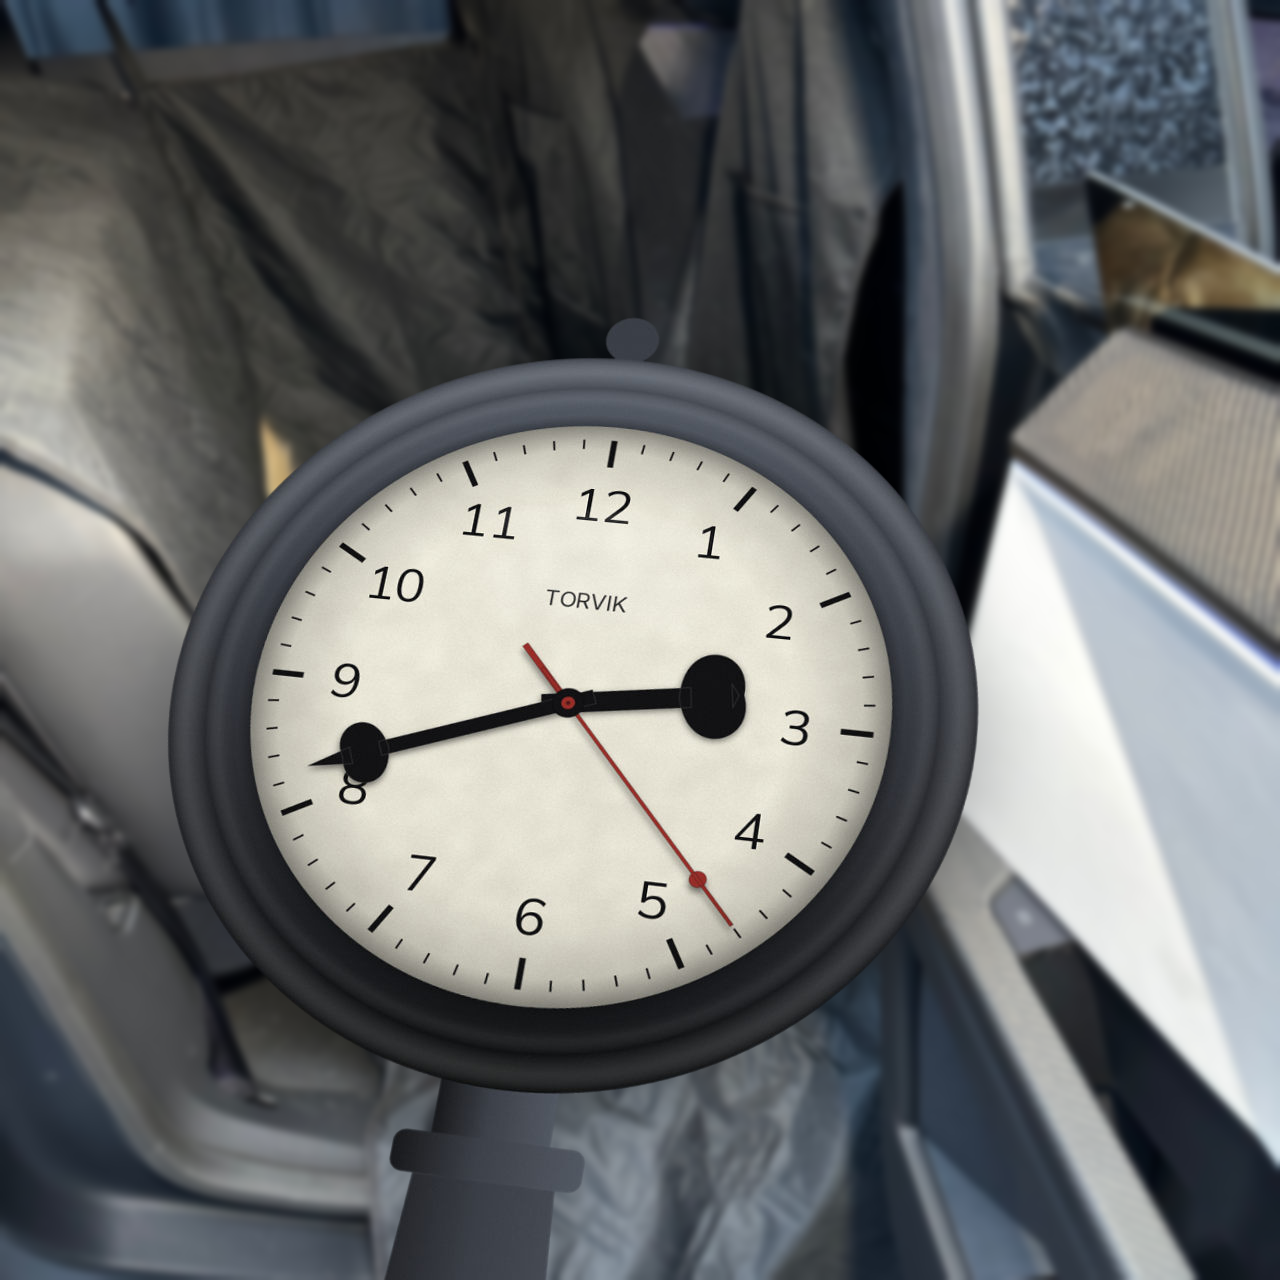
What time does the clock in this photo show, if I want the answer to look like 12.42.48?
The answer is 2.41.23
